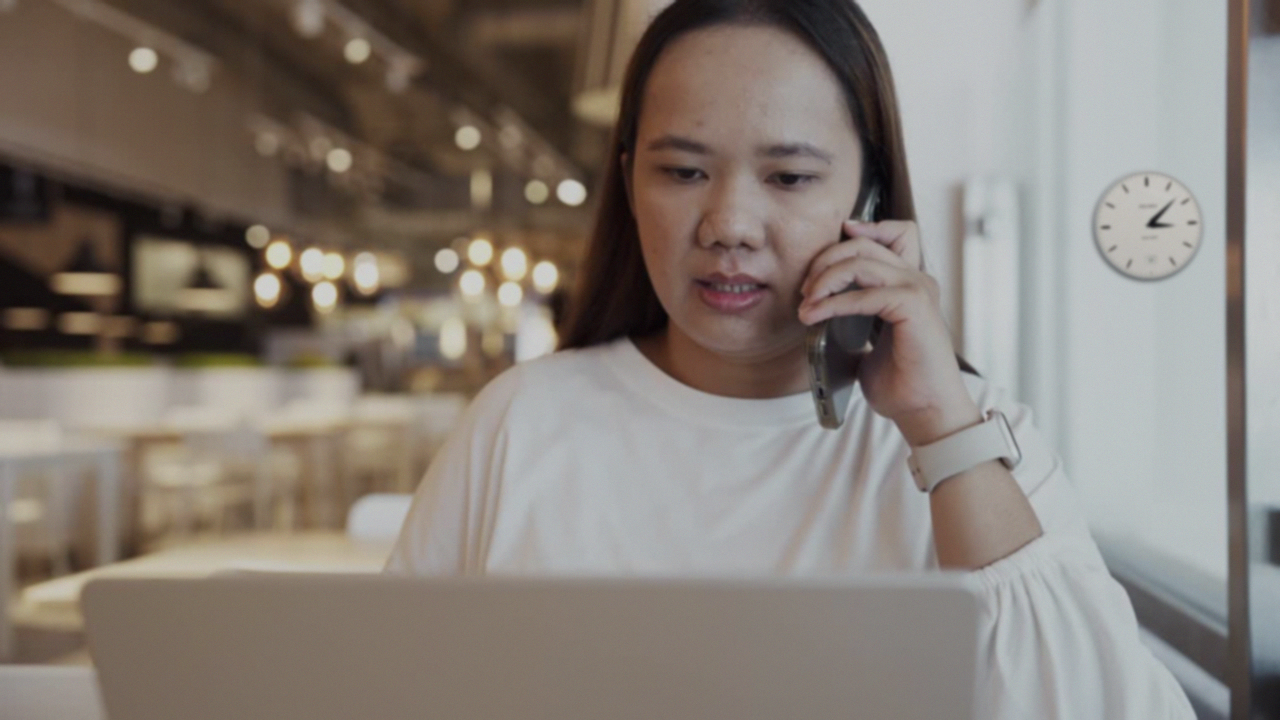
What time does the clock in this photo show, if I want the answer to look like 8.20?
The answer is 3.08
